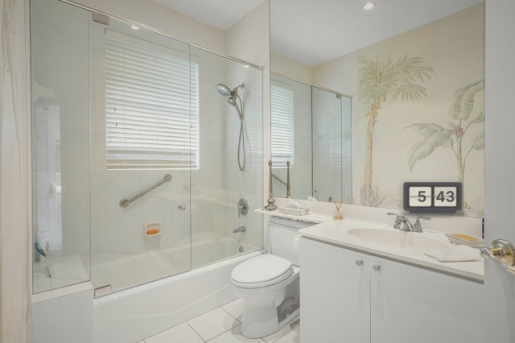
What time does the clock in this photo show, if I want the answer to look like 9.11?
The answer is 5.43
